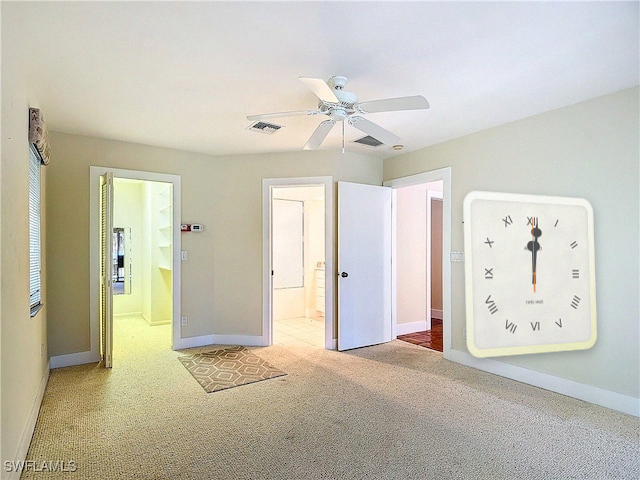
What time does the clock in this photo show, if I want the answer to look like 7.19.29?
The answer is 12.01.00
